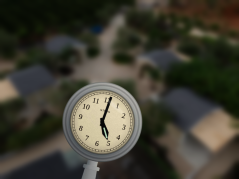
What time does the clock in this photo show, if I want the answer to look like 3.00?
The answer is 5.01
